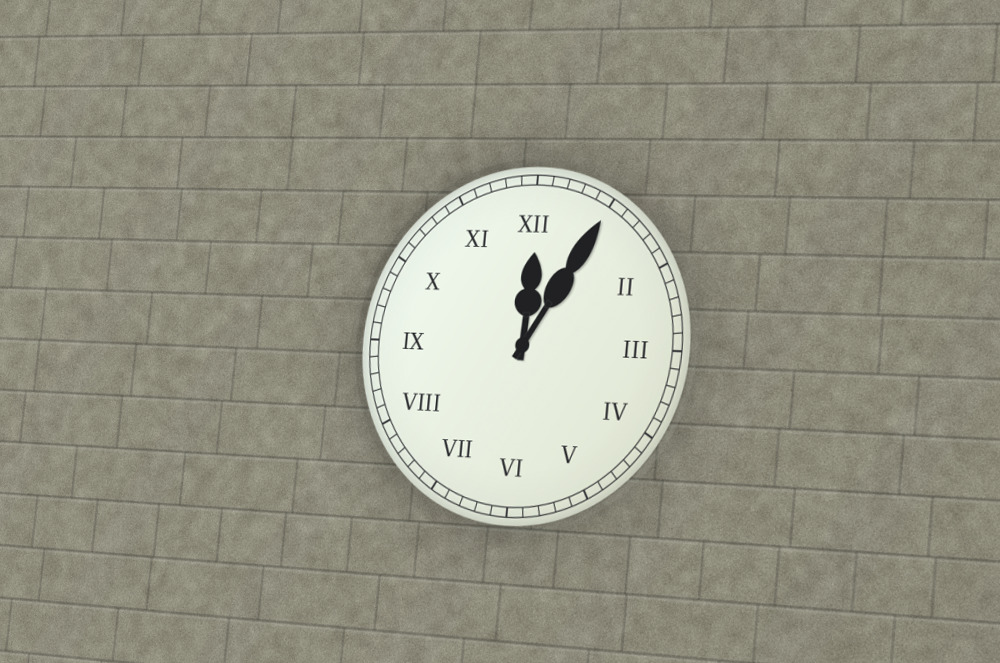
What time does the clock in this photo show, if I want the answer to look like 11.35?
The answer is 12.05
